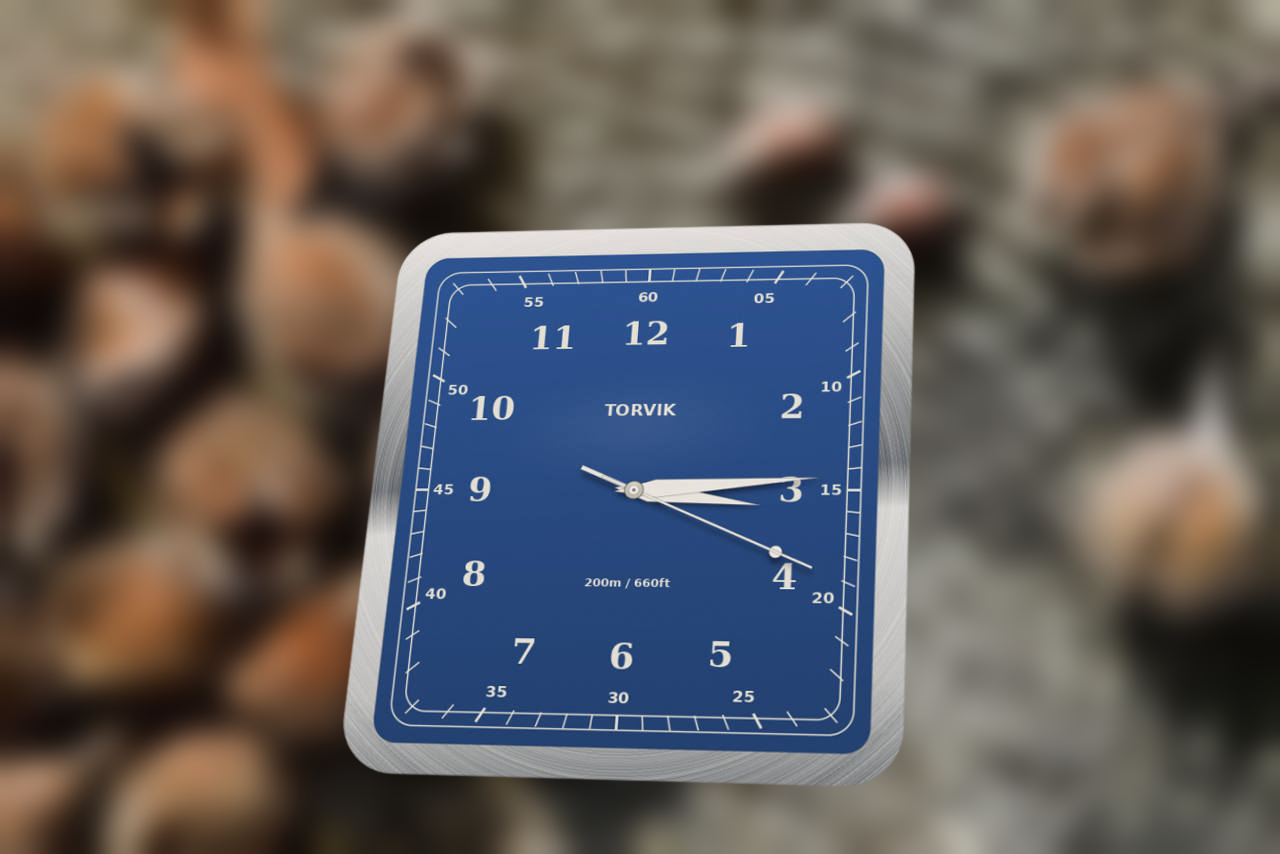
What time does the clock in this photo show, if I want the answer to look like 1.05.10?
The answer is 3.14.19
